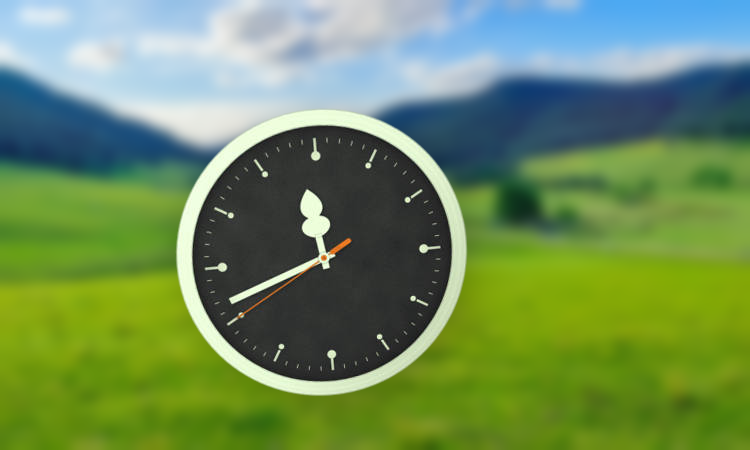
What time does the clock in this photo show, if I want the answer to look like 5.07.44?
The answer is 11.41.40
